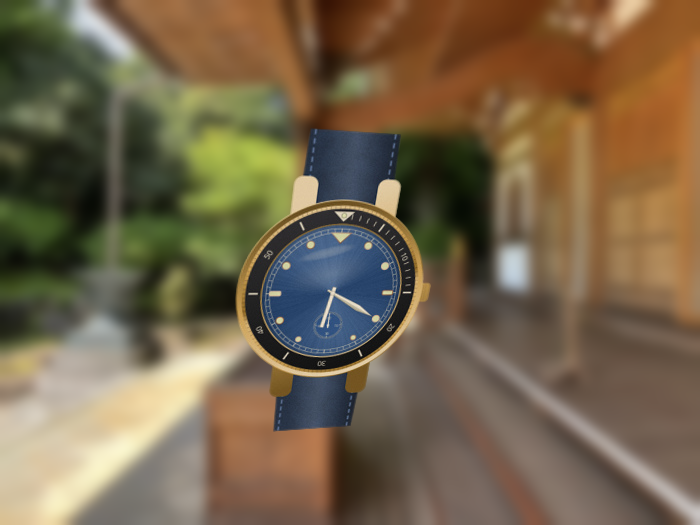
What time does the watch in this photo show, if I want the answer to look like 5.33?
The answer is 6.20
